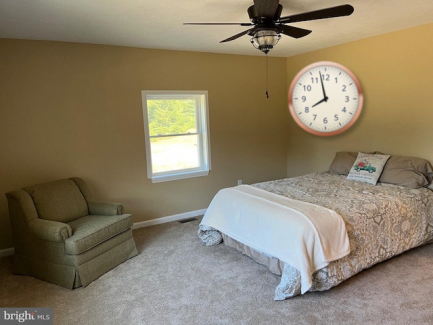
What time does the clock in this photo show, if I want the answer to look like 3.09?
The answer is 7.58
